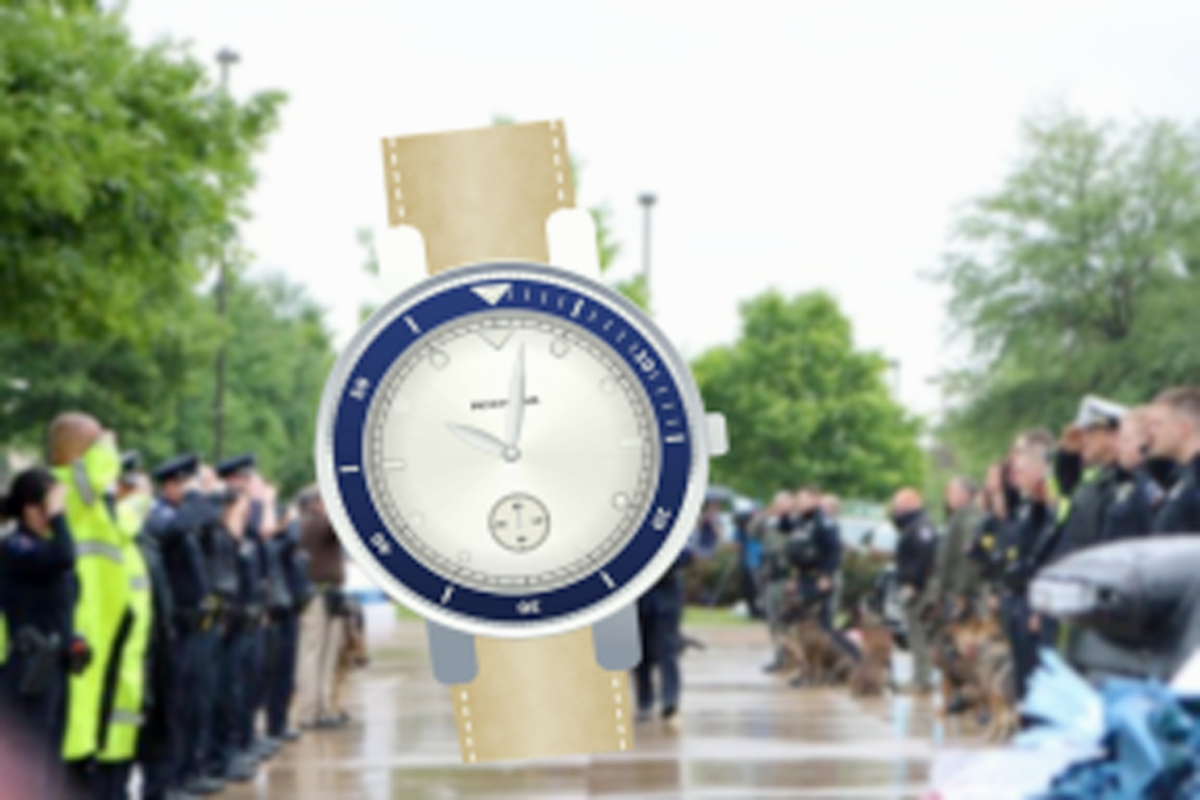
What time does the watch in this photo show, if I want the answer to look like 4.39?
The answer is 10.02
